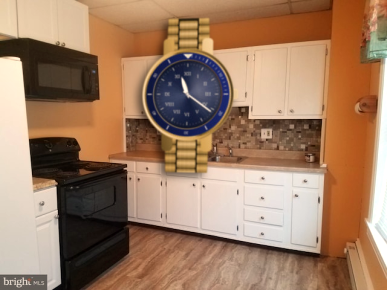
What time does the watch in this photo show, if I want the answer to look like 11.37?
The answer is 11.21
